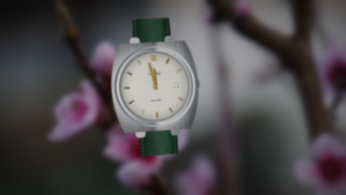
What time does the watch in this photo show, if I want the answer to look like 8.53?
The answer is 11.58
